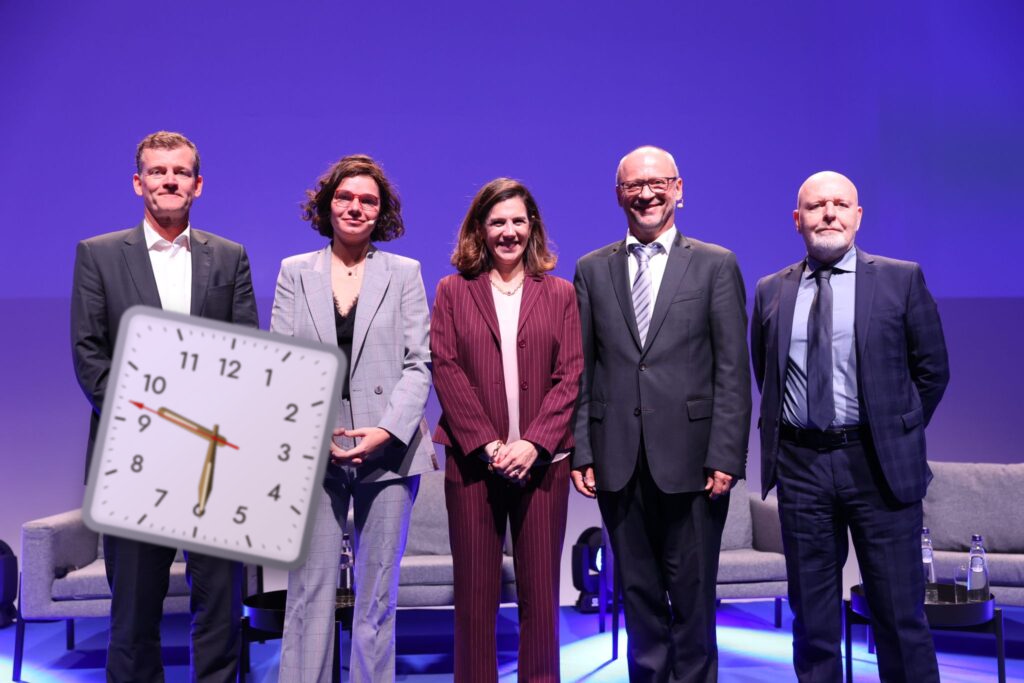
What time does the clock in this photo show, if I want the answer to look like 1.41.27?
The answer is 9.29.47
